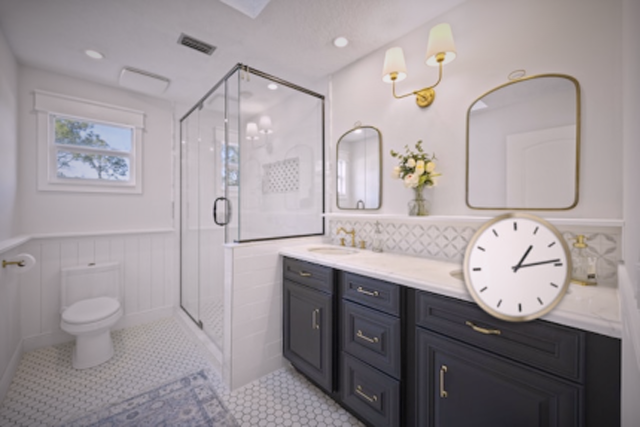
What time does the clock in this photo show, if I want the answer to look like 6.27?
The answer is 1.14
